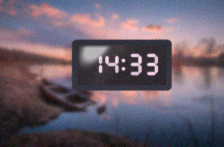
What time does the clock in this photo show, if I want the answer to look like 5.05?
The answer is 14.33
